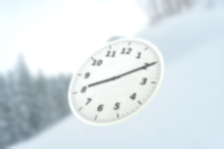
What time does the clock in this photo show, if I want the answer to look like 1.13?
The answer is 8.10
